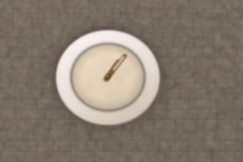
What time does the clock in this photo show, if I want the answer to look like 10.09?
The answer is 1.06
